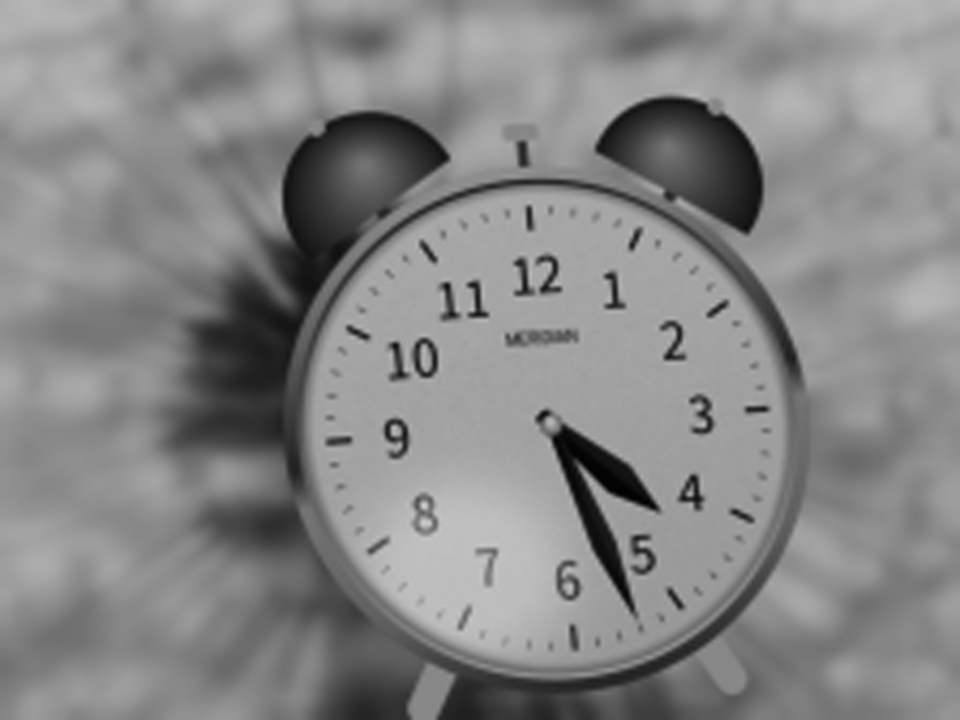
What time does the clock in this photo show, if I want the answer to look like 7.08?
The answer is 4.27
